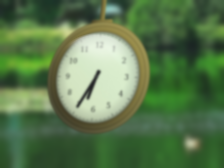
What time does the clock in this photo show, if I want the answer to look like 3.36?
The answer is 6.35
